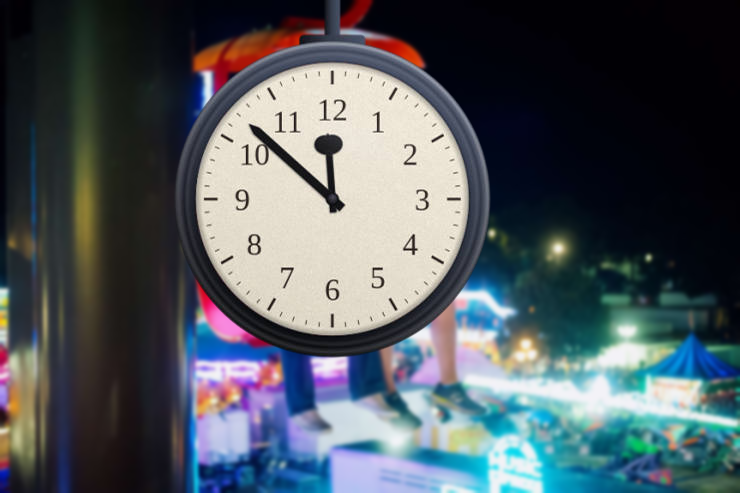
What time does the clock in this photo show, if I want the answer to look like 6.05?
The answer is 11.52
